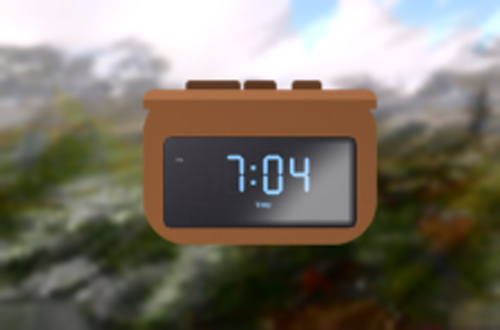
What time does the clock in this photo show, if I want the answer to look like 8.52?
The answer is 7.04
